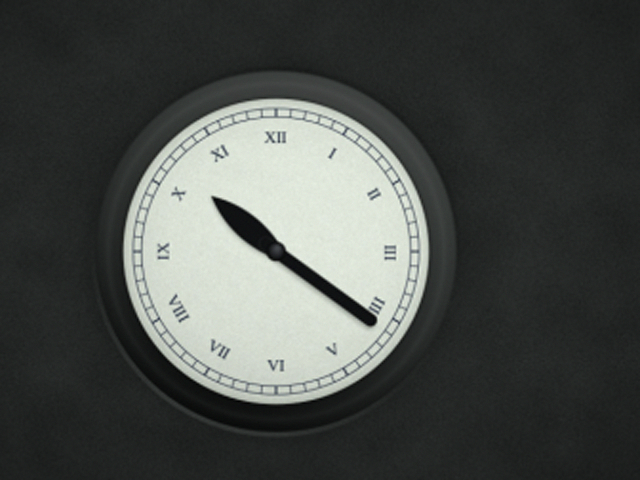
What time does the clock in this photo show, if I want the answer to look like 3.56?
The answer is 10.21
